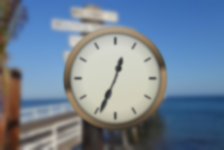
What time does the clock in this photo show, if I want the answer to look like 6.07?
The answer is 12.34
